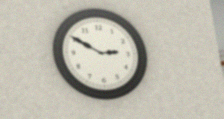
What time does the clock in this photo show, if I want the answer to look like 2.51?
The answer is 2.50
